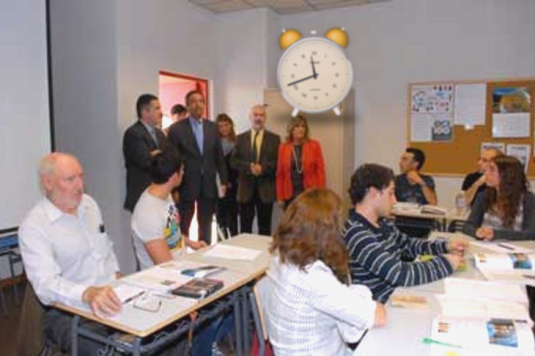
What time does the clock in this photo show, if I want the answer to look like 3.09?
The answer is 11.42
